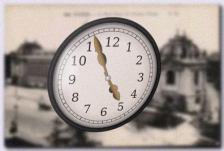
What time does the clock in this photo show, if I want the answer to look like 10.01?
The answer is 4.56
